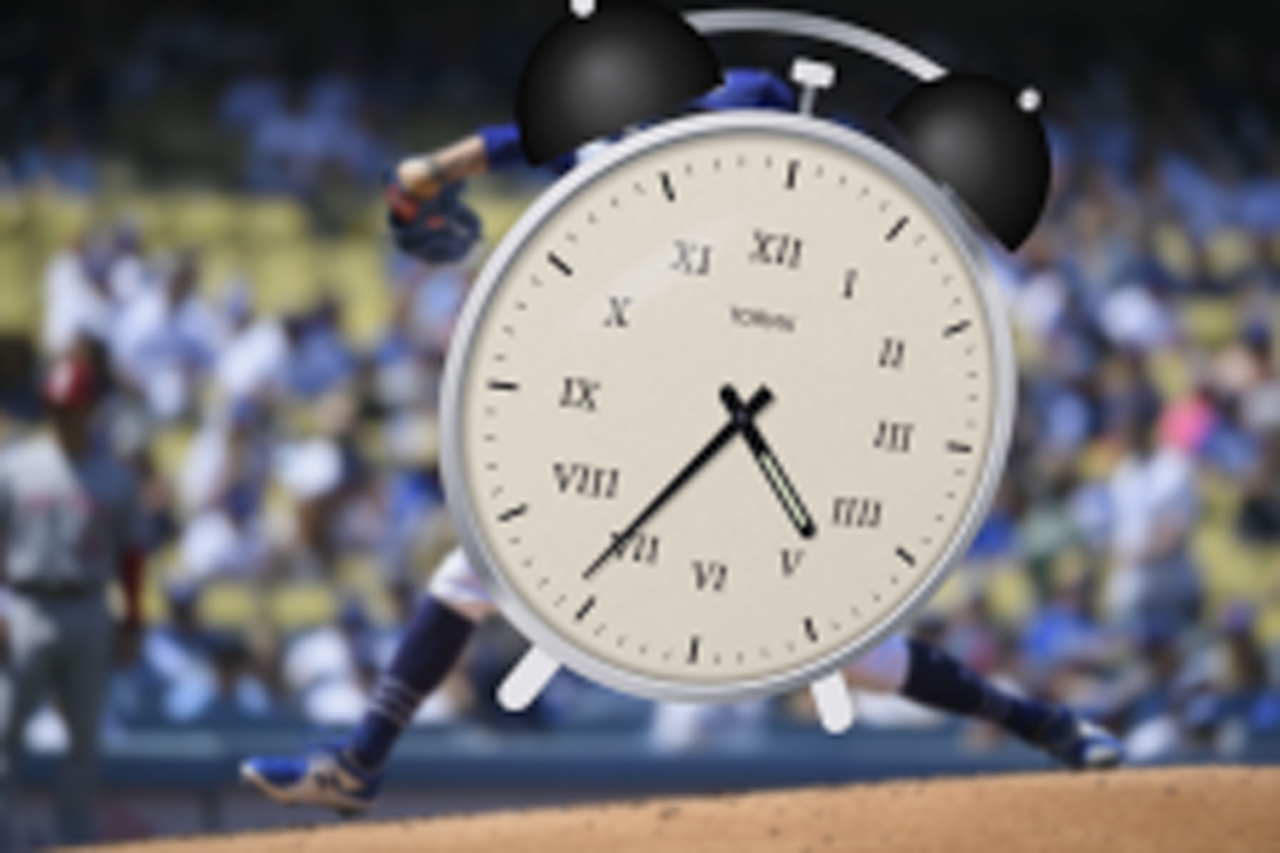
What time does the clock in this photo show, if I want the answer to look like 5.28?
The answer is 4.36
